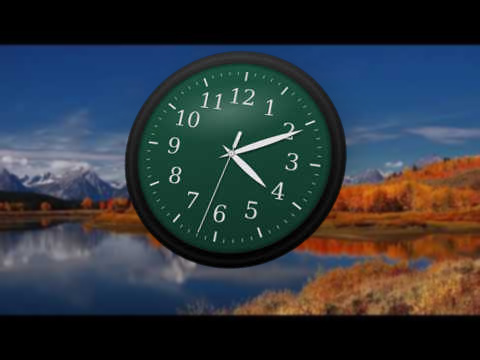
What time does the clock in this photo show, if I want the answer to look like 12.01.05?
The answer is 4.10.32
